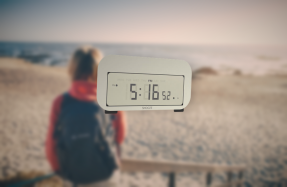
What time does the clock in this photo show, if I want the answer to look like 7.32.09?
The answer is 5.16.52
